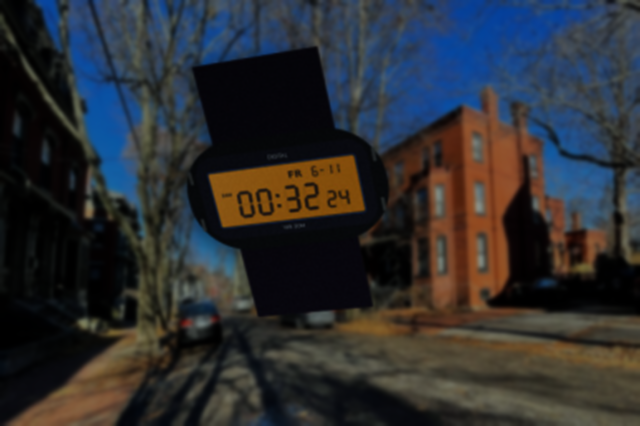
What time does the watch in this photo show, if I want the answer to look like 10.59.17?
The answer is 0.32.24
